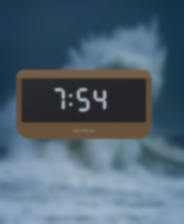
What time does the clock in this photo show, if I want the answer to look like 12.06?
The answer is 7.54
